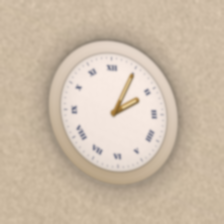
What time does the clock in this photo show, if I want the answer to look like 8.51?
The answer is 2.05
